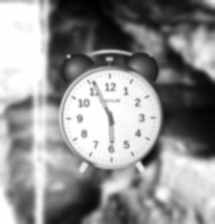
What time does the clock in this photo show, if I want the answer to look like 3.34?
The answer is 5.56
